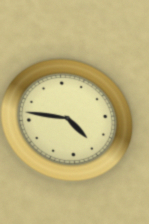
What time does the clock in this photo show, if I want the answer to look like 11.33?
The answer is 4.47
